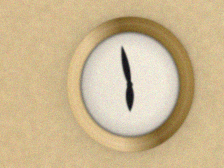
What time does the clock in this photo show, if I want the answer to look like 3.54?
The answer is 5.58
